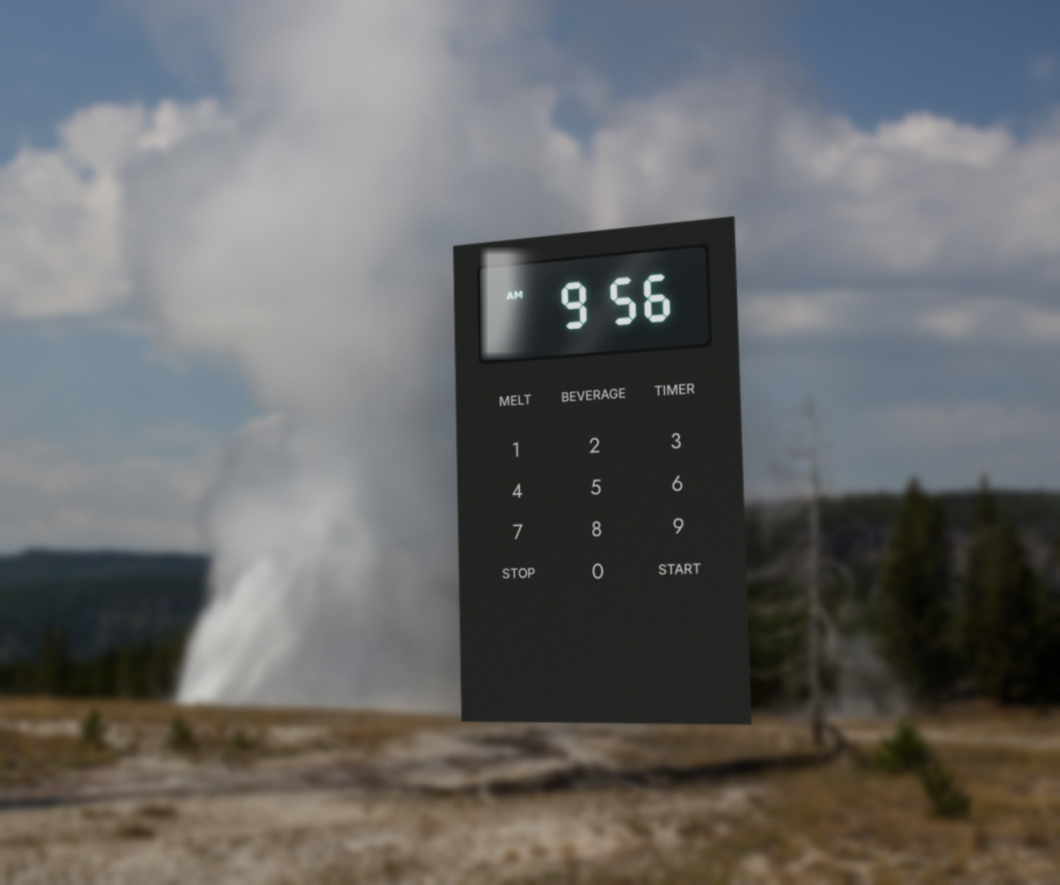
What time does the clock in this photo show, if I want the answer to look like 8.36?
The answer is 9.56
